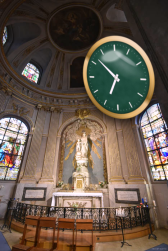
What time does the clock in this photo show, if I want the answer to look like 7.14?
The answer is 6.52
